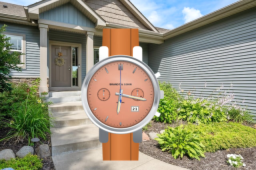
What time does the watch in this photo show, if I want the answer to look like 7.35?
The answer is 6.17
